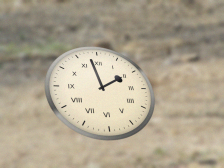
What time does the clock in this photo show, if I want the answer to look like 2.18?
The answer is 1.58
